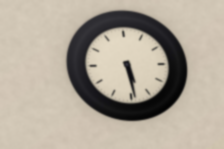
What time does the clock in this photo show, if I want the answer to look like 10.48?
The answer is 5.29
